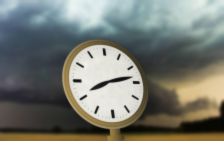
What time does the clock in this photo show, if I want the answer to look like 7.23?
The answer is 8.13
